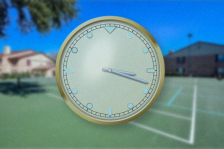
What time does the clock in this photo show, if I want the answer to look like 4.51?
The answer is 3.18
